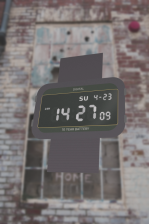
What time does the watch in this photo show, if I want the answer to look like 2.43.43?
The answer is 14.27.09
